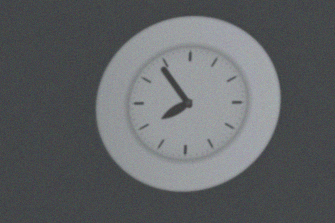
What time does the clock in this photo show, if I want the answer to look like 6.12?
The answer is 7.54
